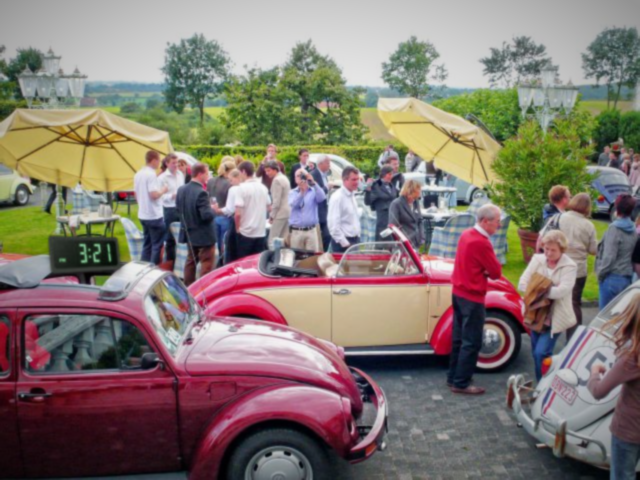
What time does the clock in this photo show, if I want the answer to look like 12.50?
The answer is 3.21
